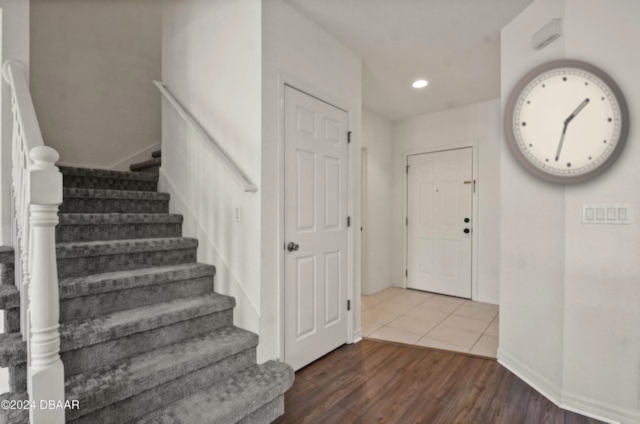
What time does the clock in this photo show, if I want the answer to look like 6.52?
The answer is 1.33
